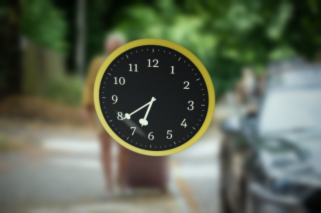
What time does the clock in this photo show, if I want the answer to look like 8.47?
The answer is 6.39
